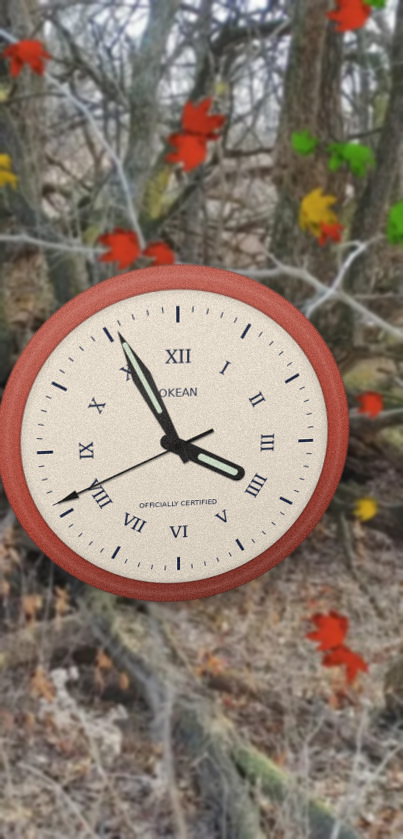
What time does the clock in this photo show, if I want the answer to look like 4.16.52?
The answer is 3.55.41
